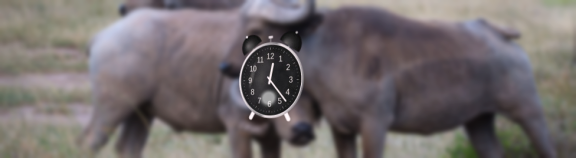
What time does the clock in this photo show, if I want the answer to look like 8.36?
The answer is 12.23
